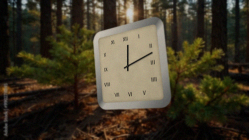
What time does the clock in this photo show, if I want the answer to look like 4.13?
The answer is 12.12
